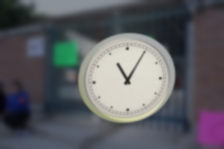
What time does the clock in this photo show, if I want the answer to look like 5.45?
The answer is 11.05
